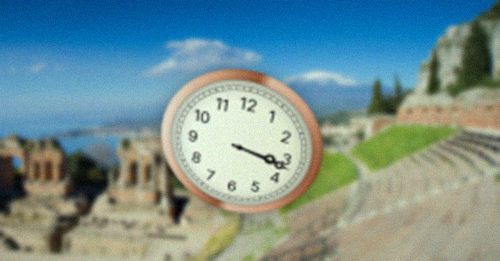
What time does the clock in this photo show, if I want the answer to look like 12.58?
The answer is 3.17
